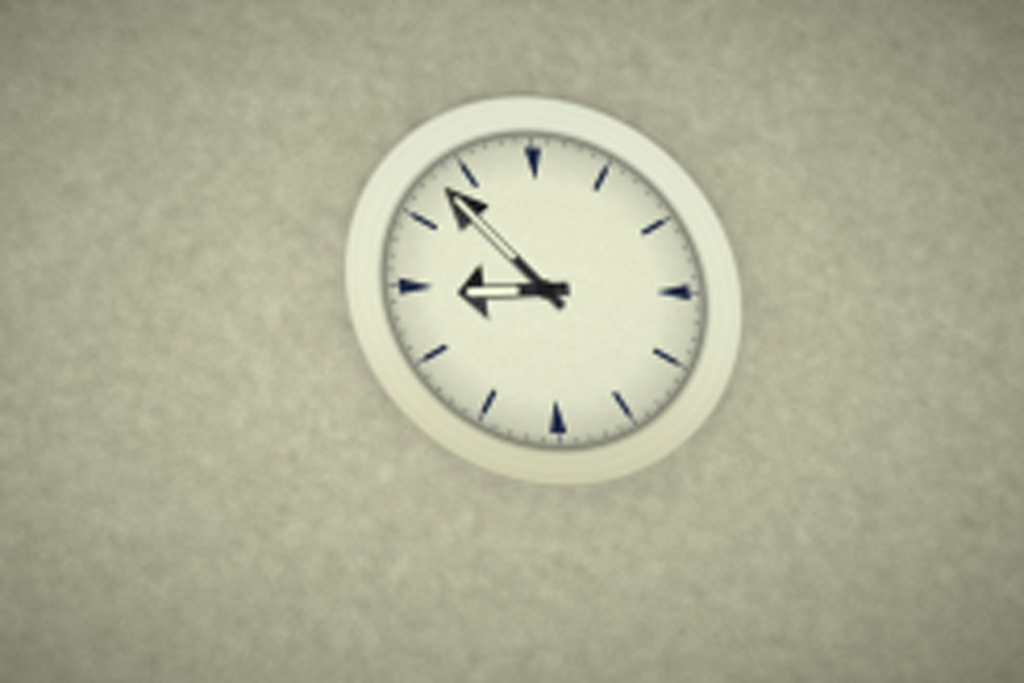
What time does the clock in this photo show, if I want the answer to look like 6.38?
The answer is 8.53
